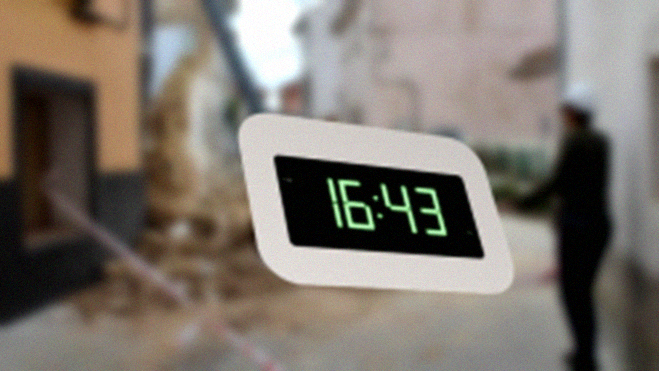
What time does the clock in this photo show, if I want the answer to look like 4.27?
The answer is 16.43
